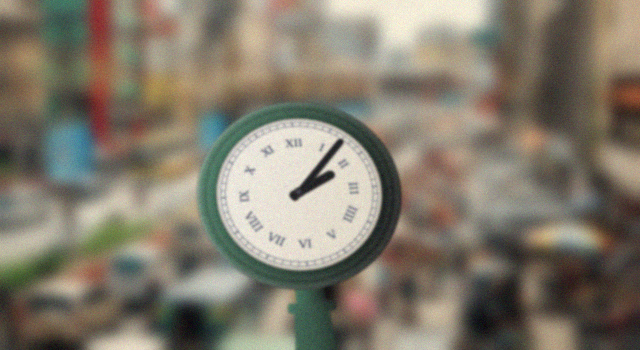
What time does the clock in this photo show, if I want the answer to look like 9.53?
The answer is 2.07
